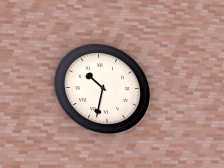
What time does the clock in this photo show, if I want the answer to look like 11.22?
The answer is 10.33
